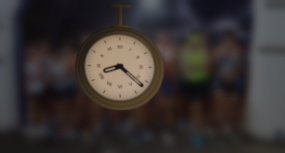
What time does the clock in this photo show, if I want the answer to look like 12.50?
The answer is 8.22
